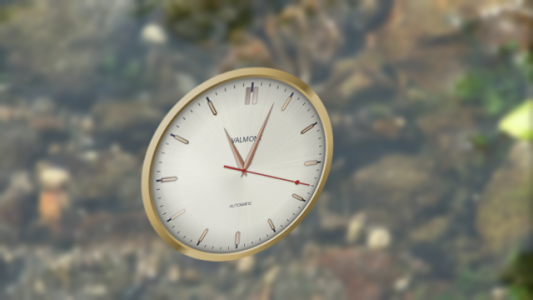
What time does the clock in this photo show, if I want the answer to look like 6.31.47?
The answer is 11.03.18
